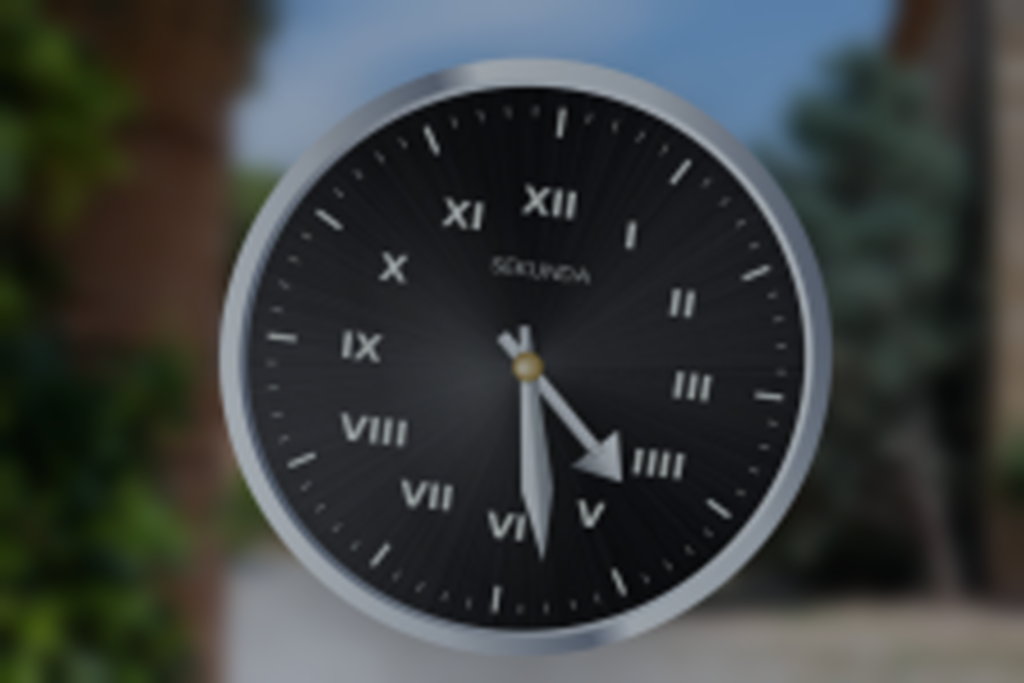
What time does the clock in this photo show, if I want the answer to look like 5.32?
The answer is 4.28
